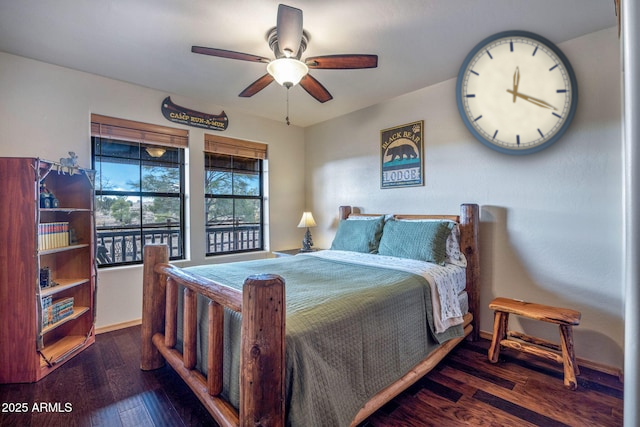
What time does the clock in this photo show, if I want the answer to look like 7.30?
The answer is 12.19
